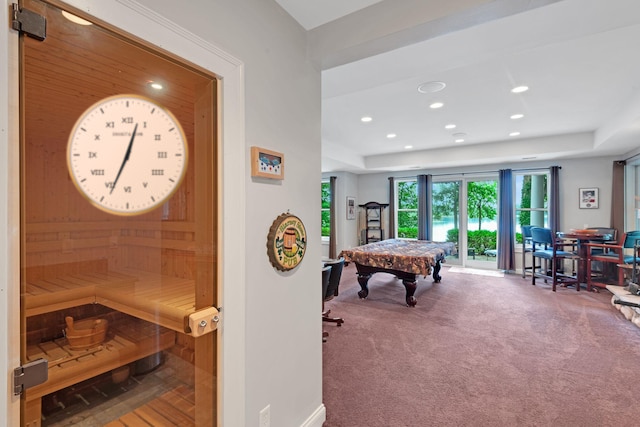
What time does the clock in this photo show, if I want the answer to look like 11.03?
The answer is 12.34
